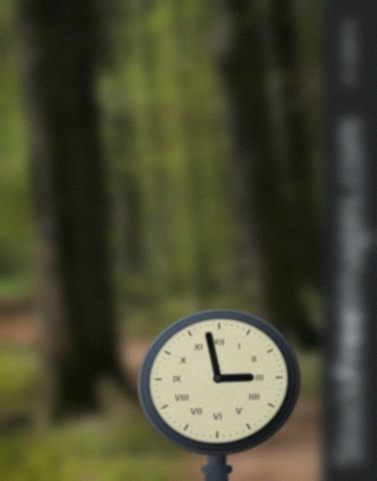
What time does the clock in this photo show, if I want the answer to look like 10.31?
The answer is 2.58
